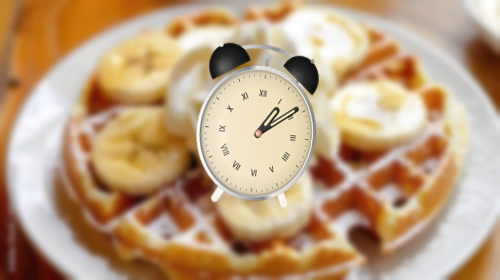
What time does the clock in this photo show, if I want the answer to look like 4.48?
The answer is 1.09
